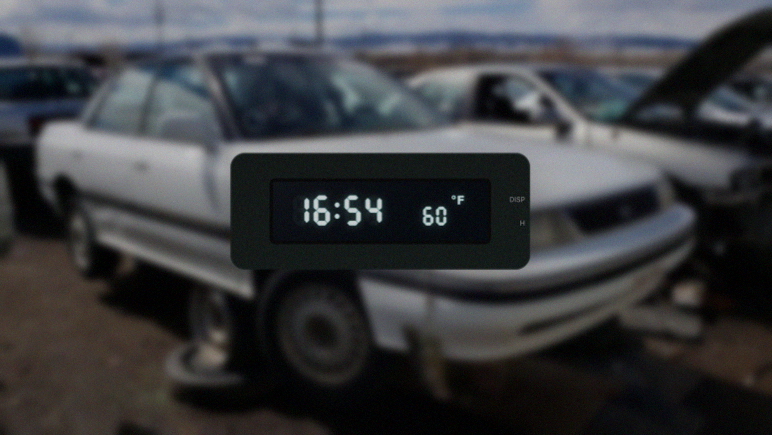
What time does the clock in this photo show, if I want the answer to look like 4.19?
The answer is 16.54
